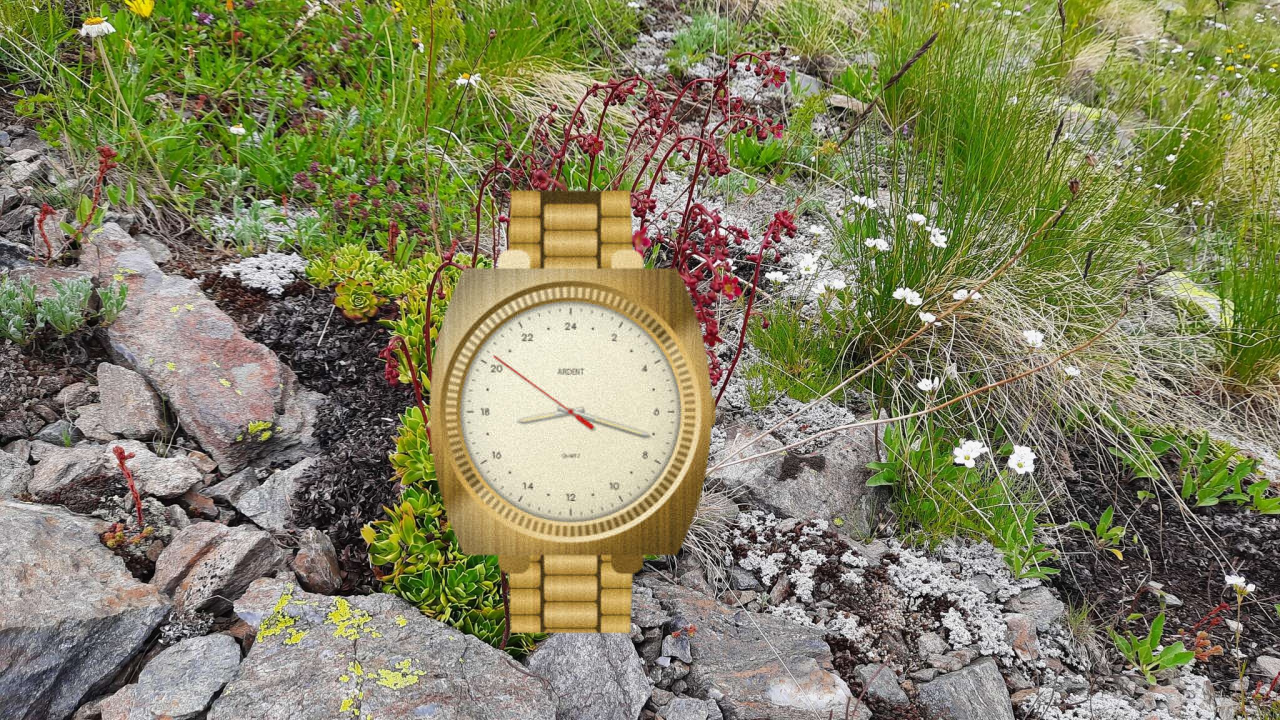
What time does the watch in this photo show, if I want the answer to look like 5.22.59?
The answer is 17.17.51
